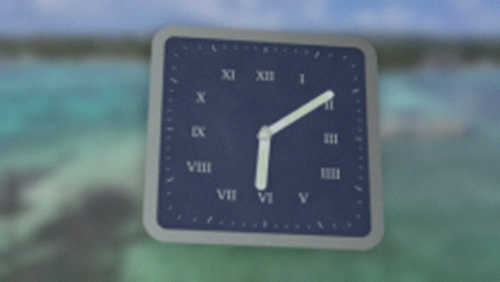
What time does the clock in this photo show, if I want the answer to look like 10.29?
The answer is 6.09
